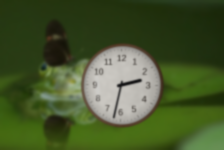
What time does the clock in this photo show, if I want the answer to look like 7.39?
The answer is 2.32
